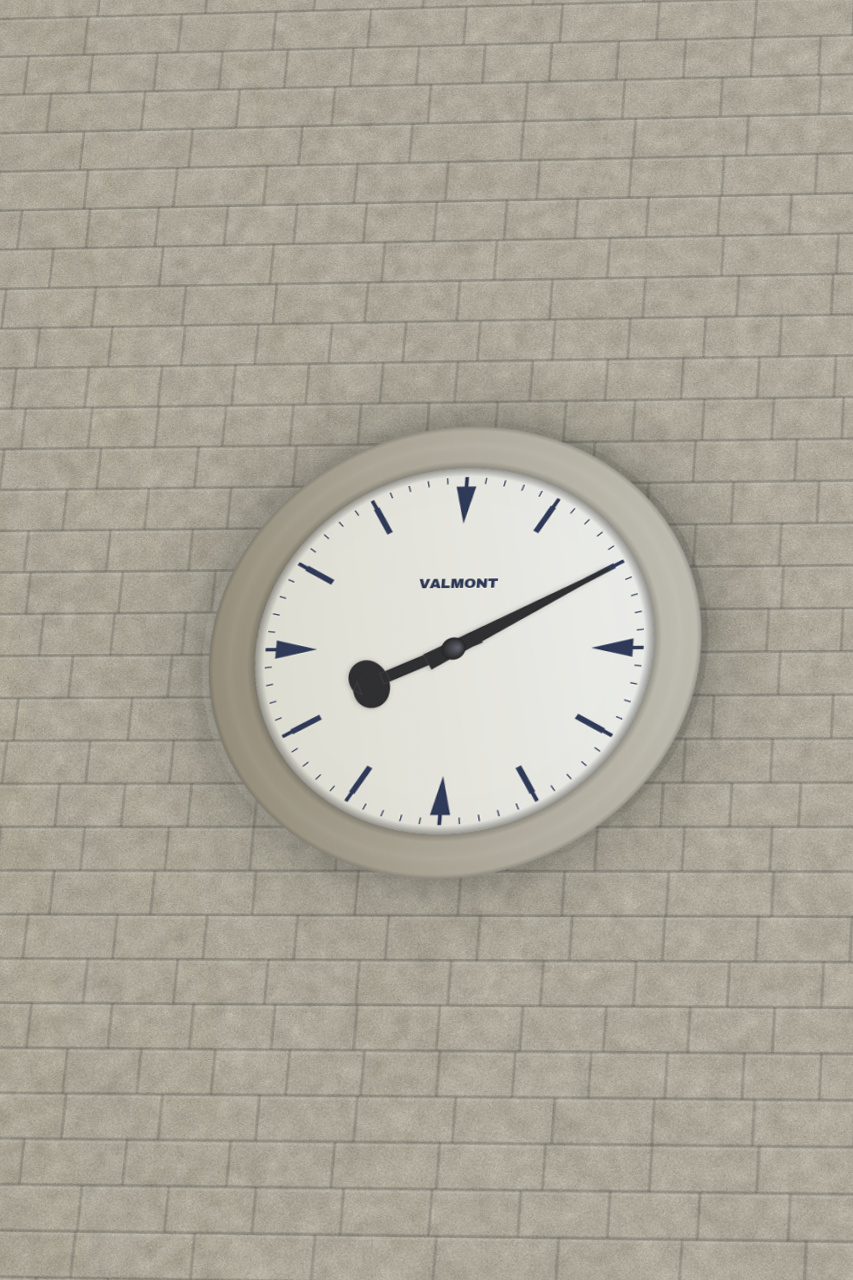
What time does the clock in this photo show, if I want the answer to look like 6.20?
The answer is 8.10
